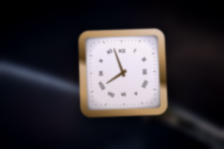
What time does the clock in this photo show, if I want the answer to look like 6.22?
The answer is 7.57
